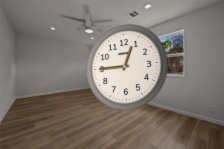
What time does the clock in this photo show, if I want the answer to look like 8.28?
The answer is 12.45
